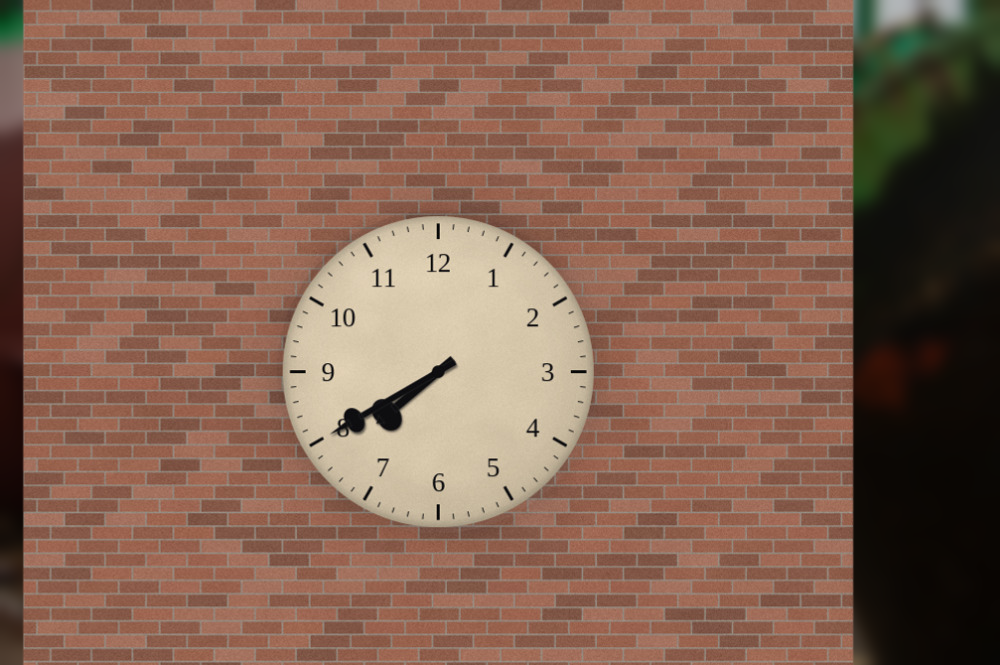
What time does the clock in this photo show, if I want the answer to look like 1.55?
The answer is 7.40
